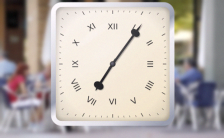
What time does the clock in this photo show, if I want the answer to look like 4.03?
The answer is 7.06
